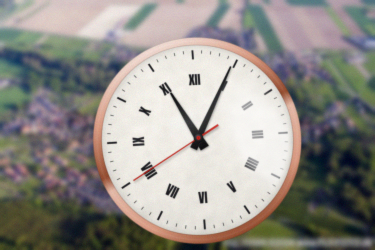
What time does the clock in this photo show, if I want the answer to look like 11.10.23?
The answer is 11.04.40
